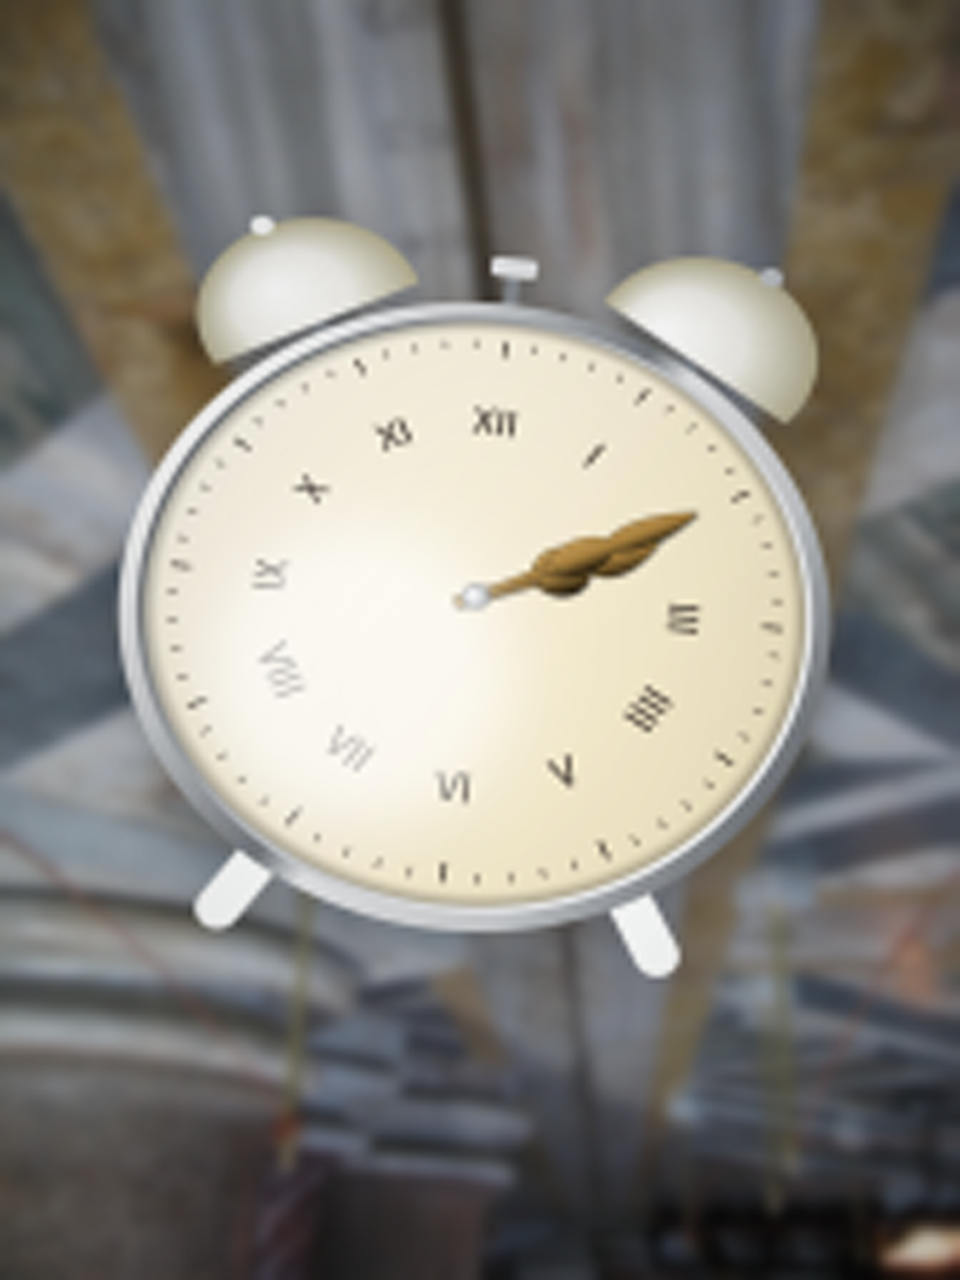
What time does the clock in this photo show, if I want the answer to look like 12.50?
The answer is 2.10
